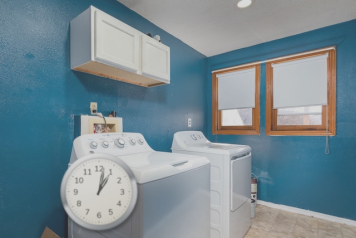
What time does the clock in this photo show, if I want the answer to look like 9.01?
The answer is 1.02
